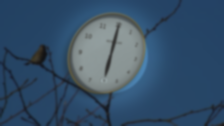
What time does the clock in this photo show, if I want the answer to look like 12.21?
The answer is 6.00
